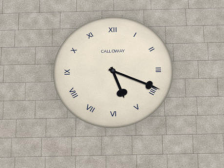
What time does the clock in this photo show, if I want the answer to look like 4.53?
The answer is 5.19
